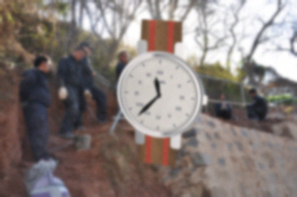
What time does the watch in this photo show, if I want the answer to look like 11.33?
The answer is 11.37
